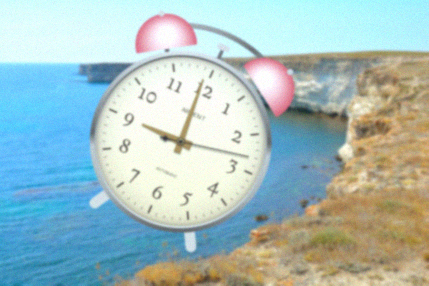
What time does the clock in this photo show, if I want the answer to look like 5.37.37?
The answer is 8.59.13
